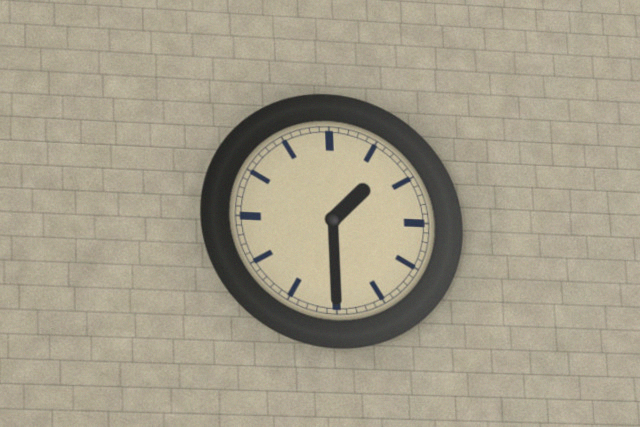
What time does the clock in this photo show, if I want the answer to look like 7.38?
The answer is 1.30
